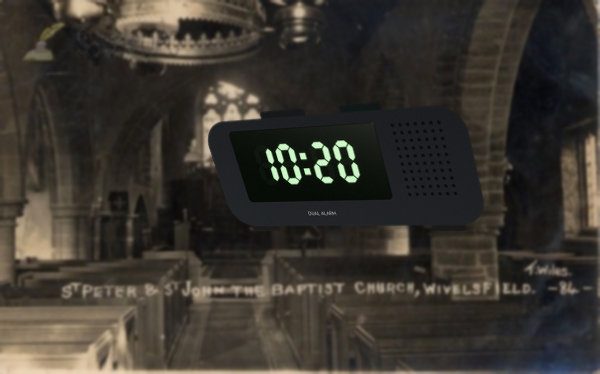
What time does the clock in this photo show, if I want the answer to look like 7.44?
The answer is 10.20
